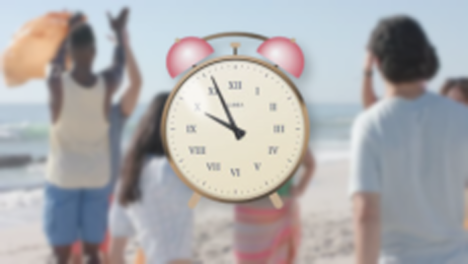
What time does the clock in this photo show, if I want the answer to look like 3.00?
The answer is 9.56
